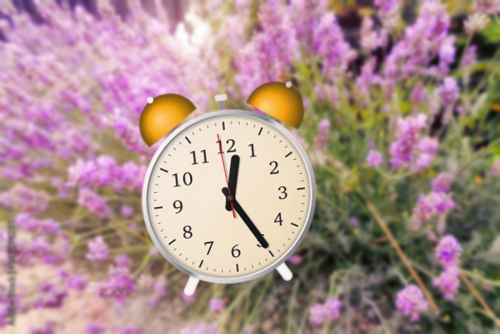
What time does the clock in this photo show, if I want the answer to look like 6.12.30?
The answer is 12.24.59
